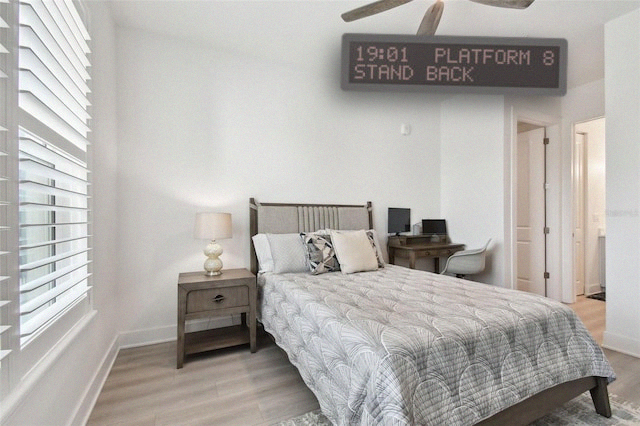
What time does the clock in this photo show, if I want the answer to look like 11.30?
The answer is 19.01
